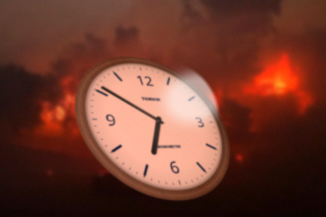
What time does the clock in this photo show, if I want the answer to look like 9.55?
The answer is 6.51
